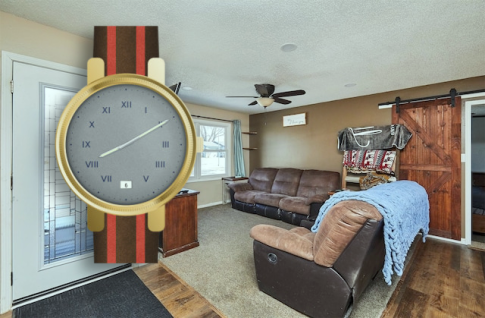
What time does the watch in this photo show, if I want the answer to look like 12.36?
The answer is 8.10
